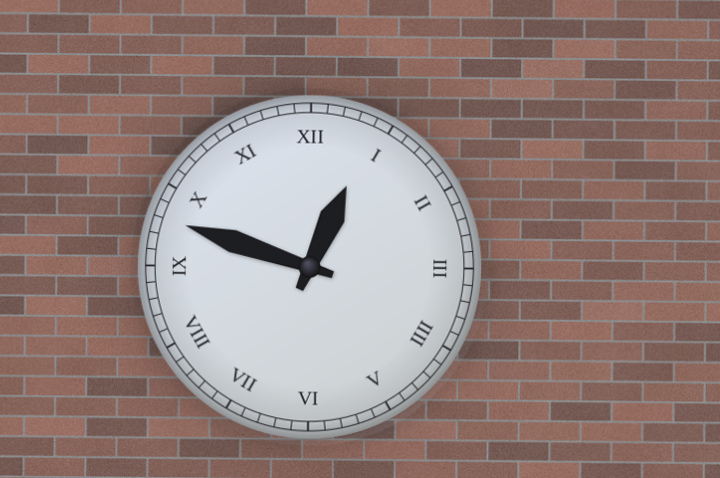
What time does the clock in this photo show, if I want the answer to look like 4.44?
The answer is 12.48
